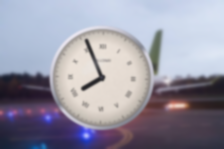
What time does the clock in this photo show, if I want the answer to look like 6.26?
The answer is 7.56
